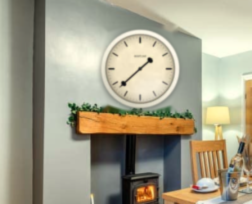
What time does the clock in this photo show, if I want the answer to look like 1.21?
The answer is 1.38
